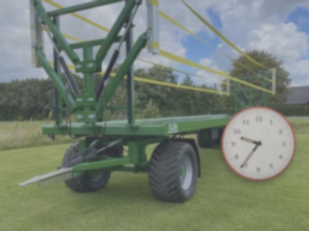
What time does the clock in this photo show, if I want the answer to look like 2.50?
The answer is 9.36
